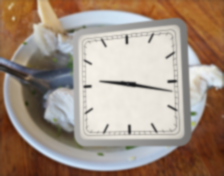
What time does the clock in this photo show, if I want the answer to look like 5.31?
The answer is 9.17
